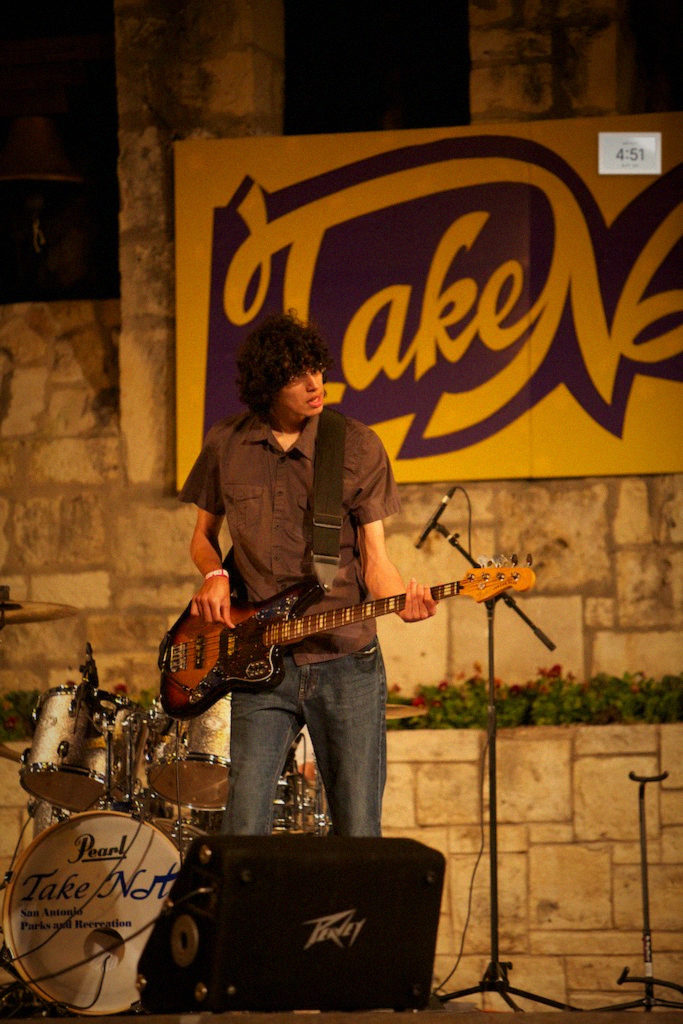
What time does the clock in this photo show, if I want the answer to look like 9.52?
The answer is 4.51
